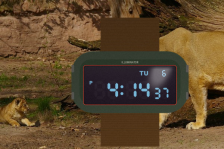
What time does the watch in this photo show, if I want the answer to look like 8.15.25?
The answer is 4.14.37
